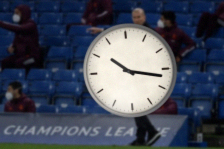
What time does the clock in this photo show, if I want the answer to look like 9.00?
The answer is 10.17
